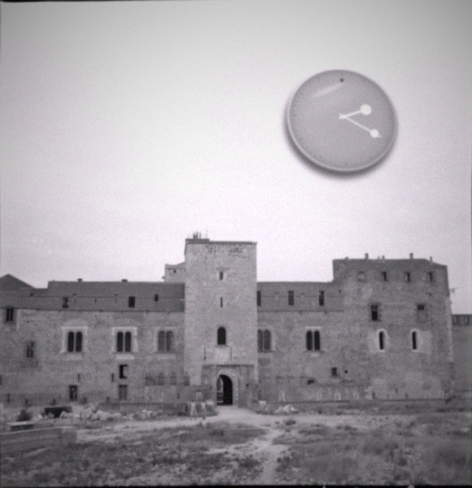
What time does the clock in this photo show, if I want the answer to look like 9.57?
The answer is 2.20
